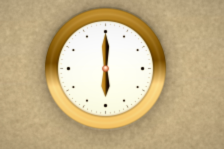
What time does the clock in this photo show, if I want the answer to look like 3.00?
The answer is 6.00
